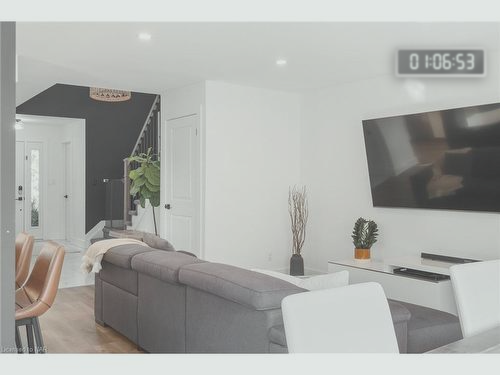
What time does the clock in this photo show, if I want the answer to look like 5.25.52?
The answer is 1.06.53
